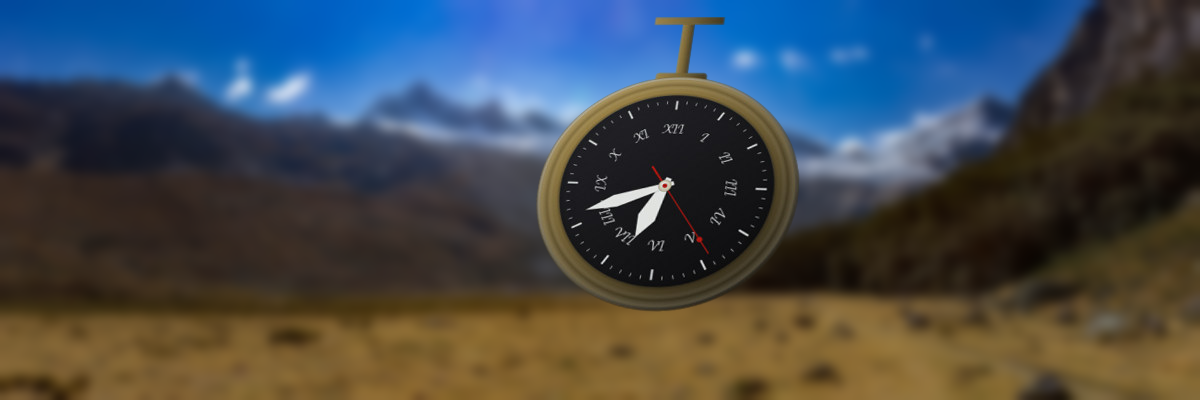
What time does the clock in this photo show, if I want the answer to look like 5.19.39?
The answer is 6.41.24
